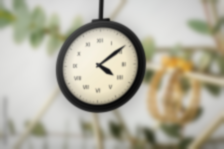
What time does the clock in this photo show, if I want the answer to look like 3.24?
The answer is 4.09
